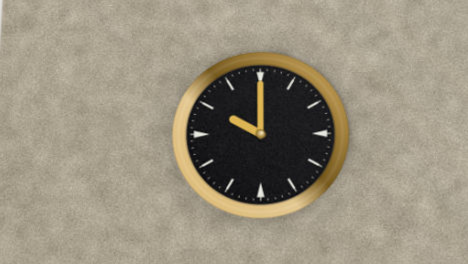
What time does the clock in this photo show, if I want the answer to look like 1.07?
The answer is 10.00
